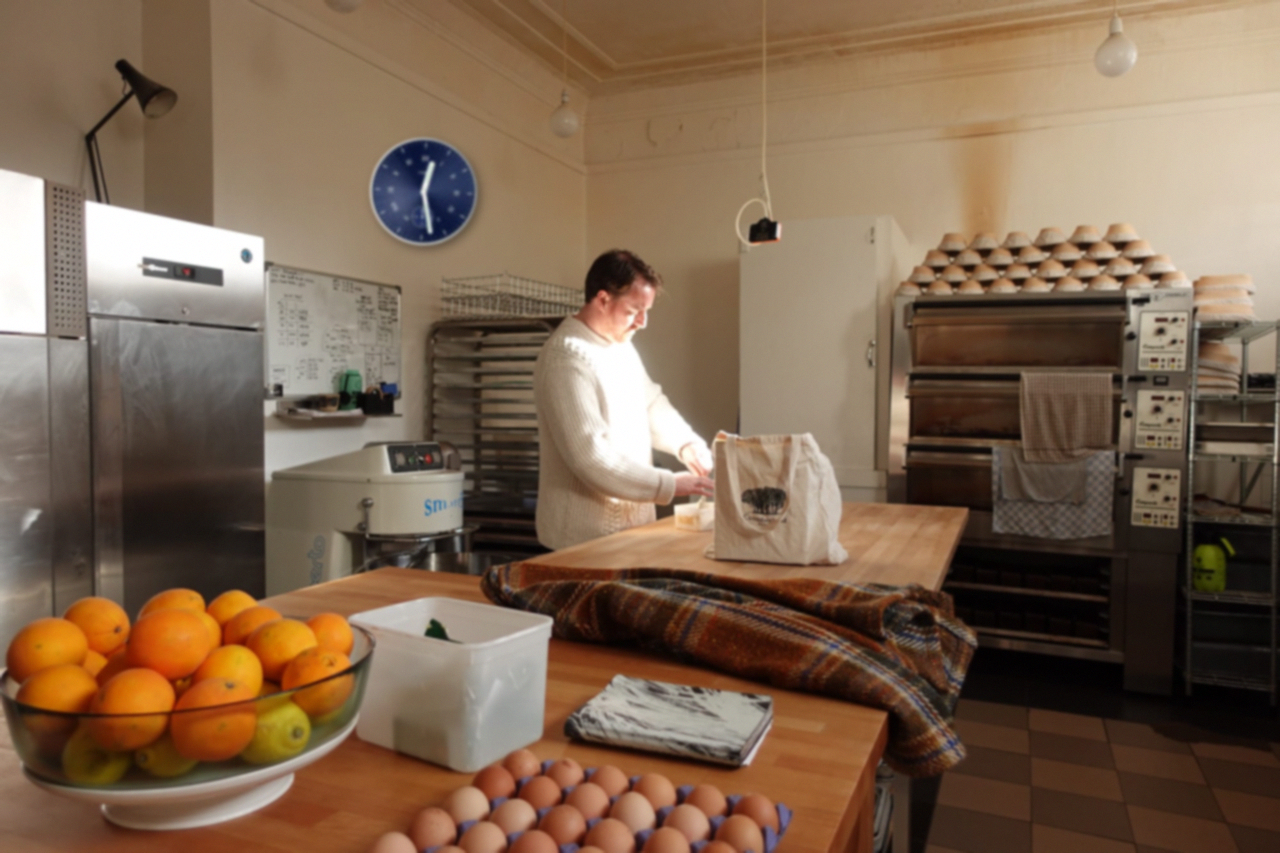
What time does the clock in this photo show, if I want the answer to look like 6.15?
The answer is 12.28
